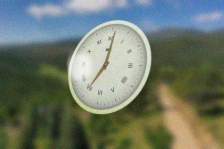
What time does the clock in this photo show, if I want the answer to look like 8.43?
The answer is 7.01
